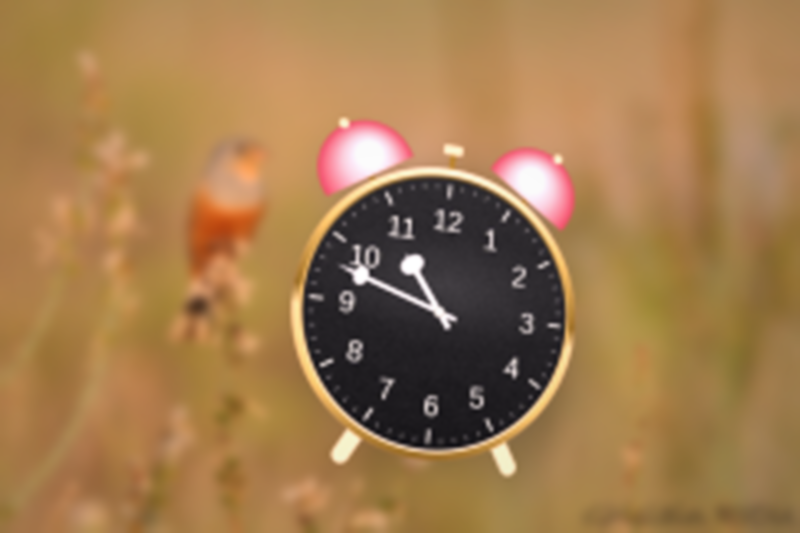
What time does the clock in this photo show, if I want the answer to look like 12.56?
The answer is 10.48
